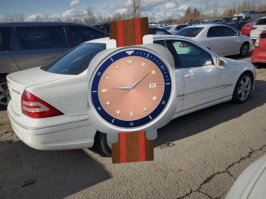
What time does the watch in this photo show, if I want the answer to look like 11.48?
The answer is 9.09
